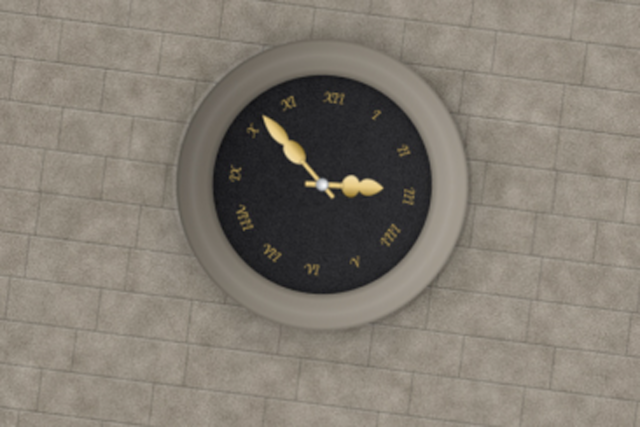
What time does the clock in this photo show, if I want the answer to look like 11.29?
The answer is 2.52
